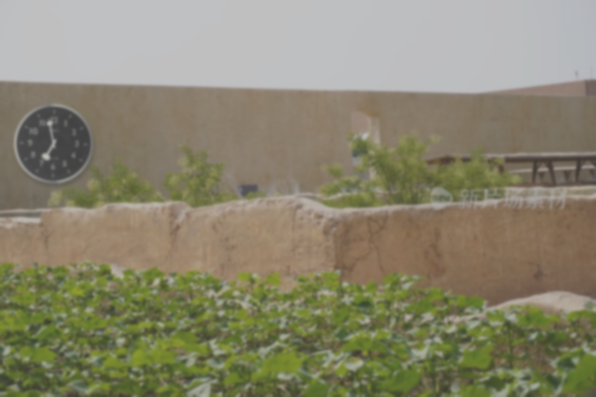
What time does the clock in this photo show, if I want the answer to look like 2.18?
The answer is 6.58
